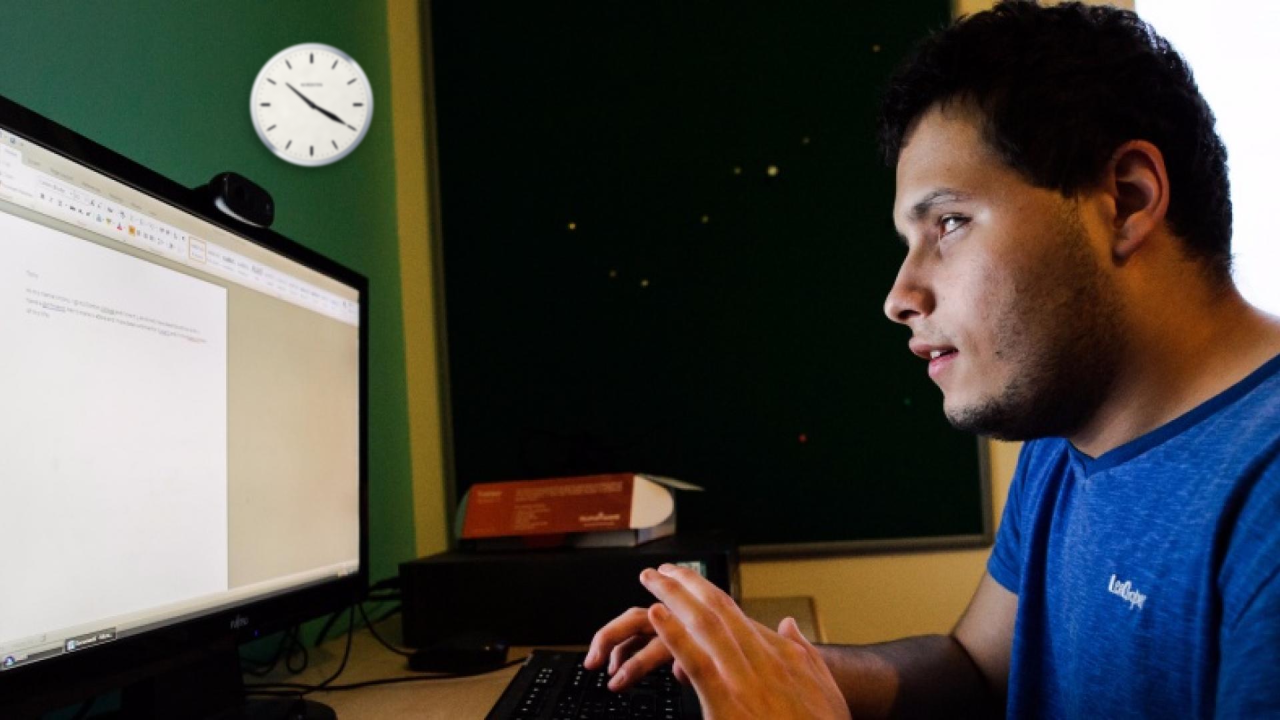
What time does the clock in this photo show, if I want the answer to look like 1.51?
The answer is 10.20
